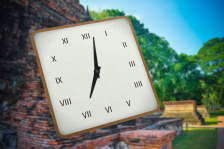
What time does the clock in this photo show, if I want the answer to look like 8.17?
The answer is 7.02
